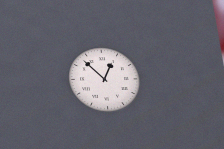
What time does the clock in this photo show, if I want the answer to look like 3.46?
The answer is 12.53
